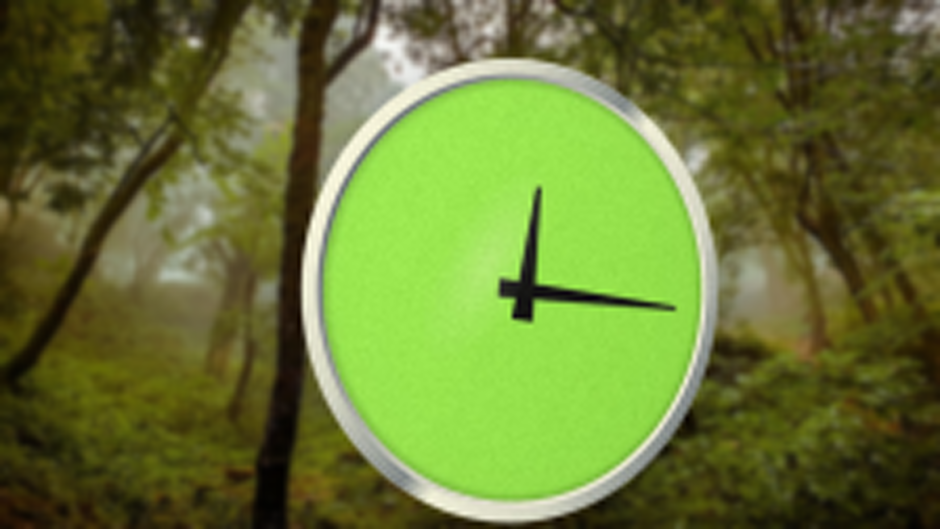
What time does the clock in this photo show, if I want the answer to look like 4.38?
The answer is 12.16
